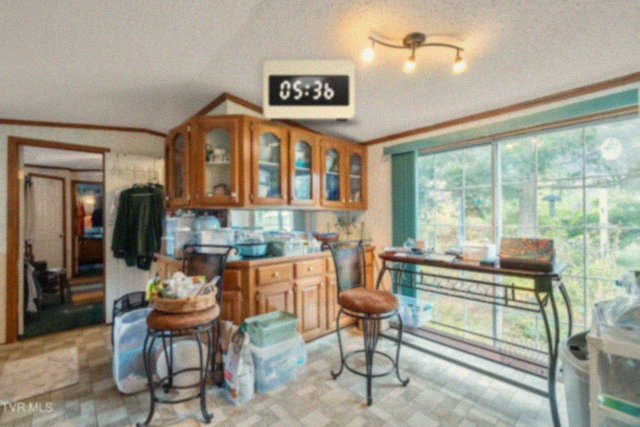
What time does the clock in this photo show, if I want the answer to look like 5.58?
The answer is 5.36
